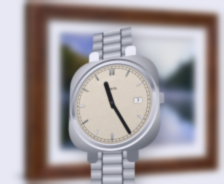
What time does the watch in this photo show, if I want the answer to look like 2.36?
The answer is 11.25
